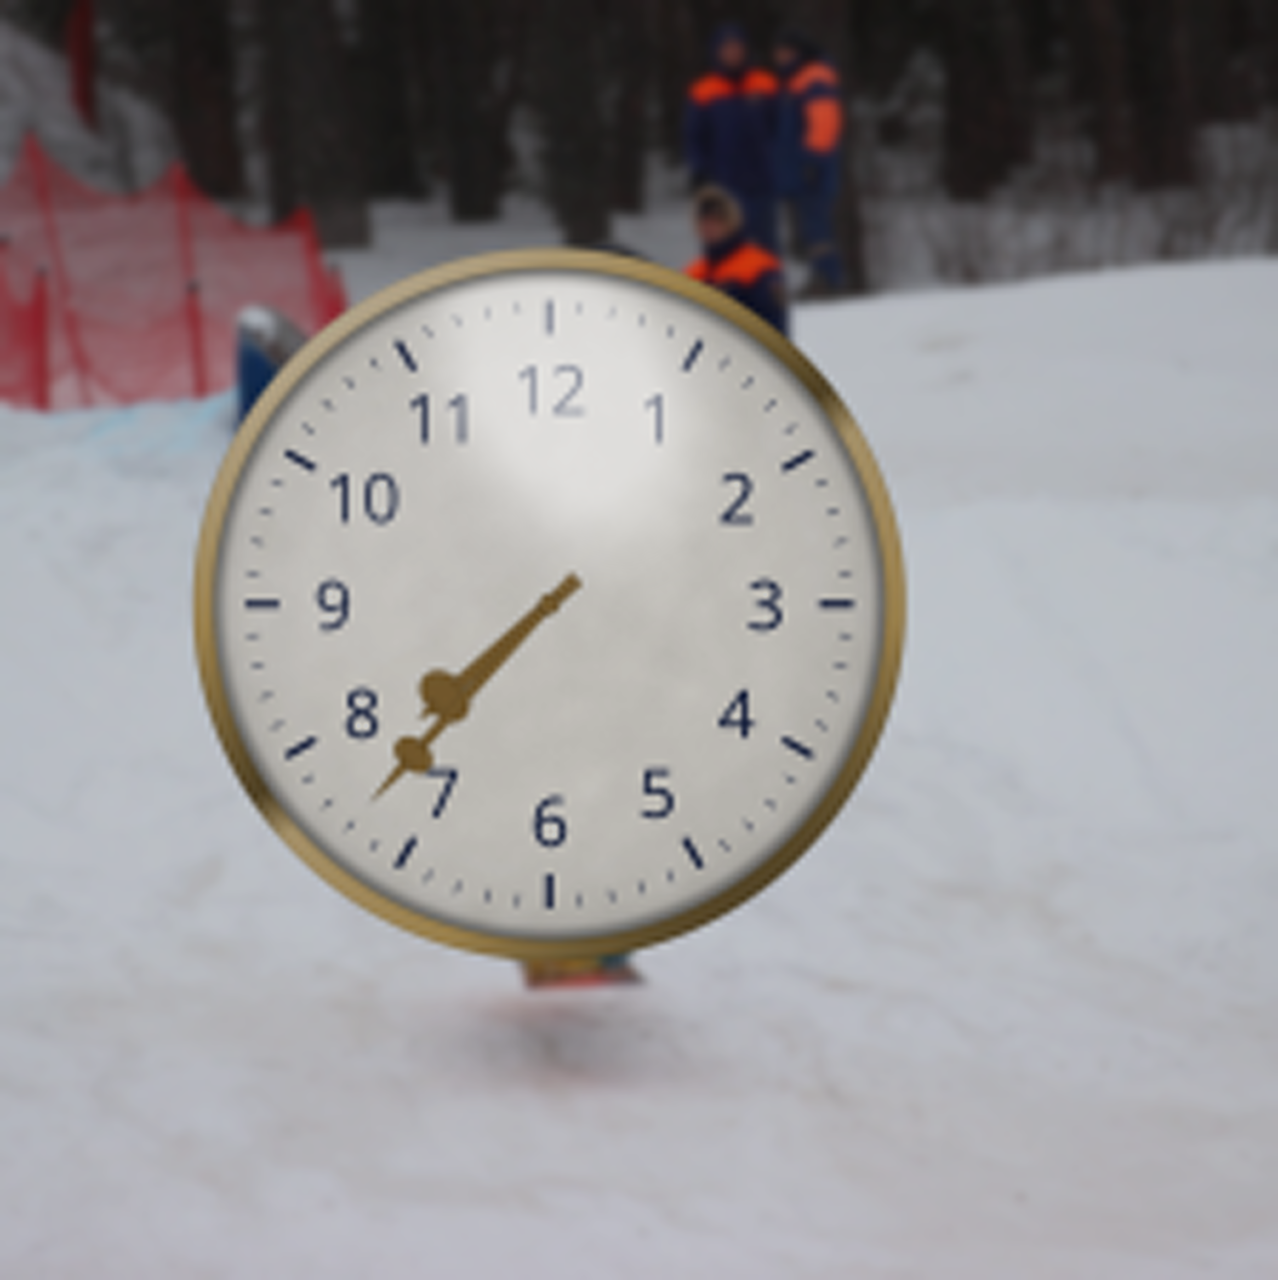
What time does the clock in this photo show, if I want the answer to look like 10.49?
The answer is 7.37
